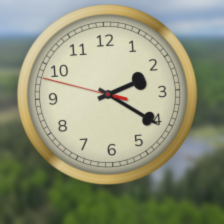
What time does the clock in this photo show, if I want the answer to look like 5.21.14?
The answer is 2.20.48
